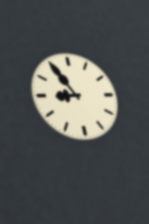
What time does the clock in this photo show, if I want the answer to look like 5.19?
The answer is 8.55
